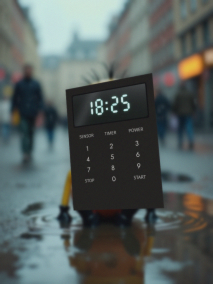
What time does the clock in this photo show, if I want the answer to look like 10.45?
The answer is 18.25
